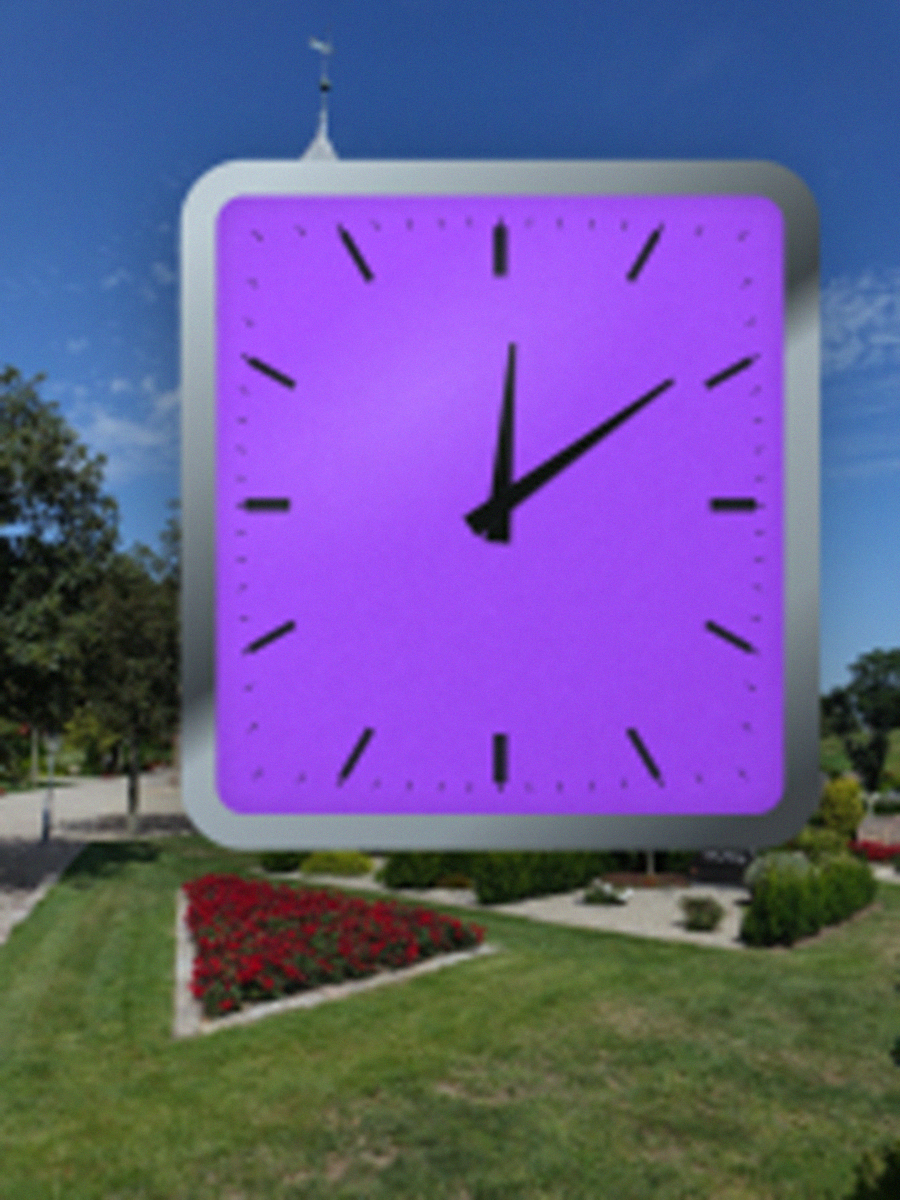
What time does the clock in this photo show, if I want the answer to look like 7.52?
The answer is 12.09
